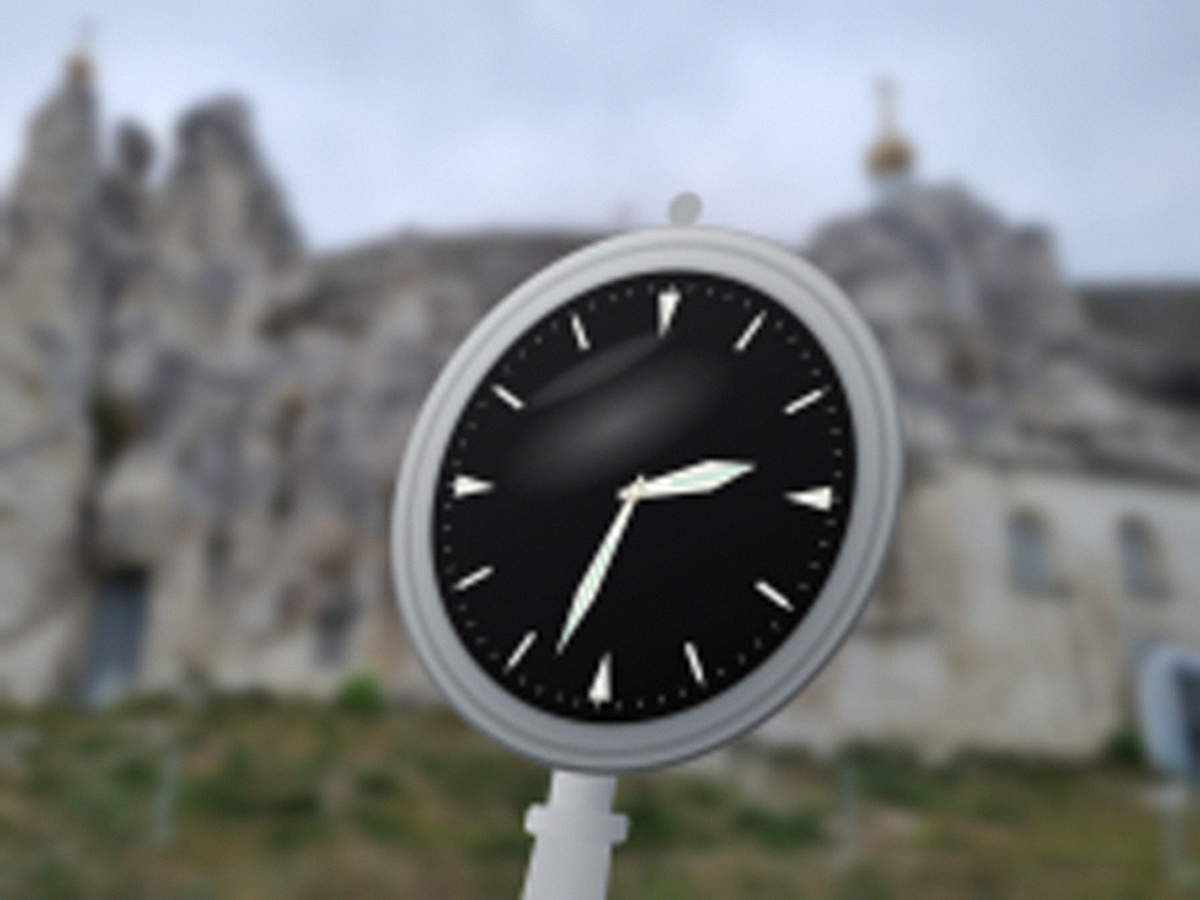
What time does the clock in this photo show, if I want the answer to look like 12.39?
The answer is 2.33
